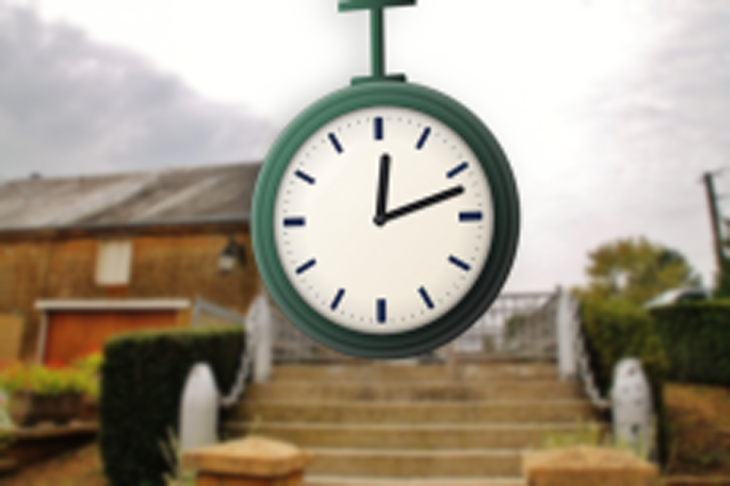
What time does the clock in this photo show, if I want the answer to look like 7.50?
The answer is 12.12
